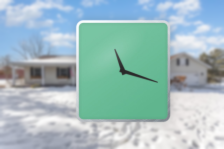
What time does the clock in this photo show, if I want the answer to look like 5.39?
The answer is 11.18
